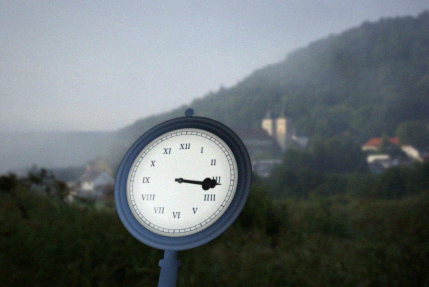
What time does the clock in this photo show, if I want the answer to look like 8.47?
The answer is 3.16
